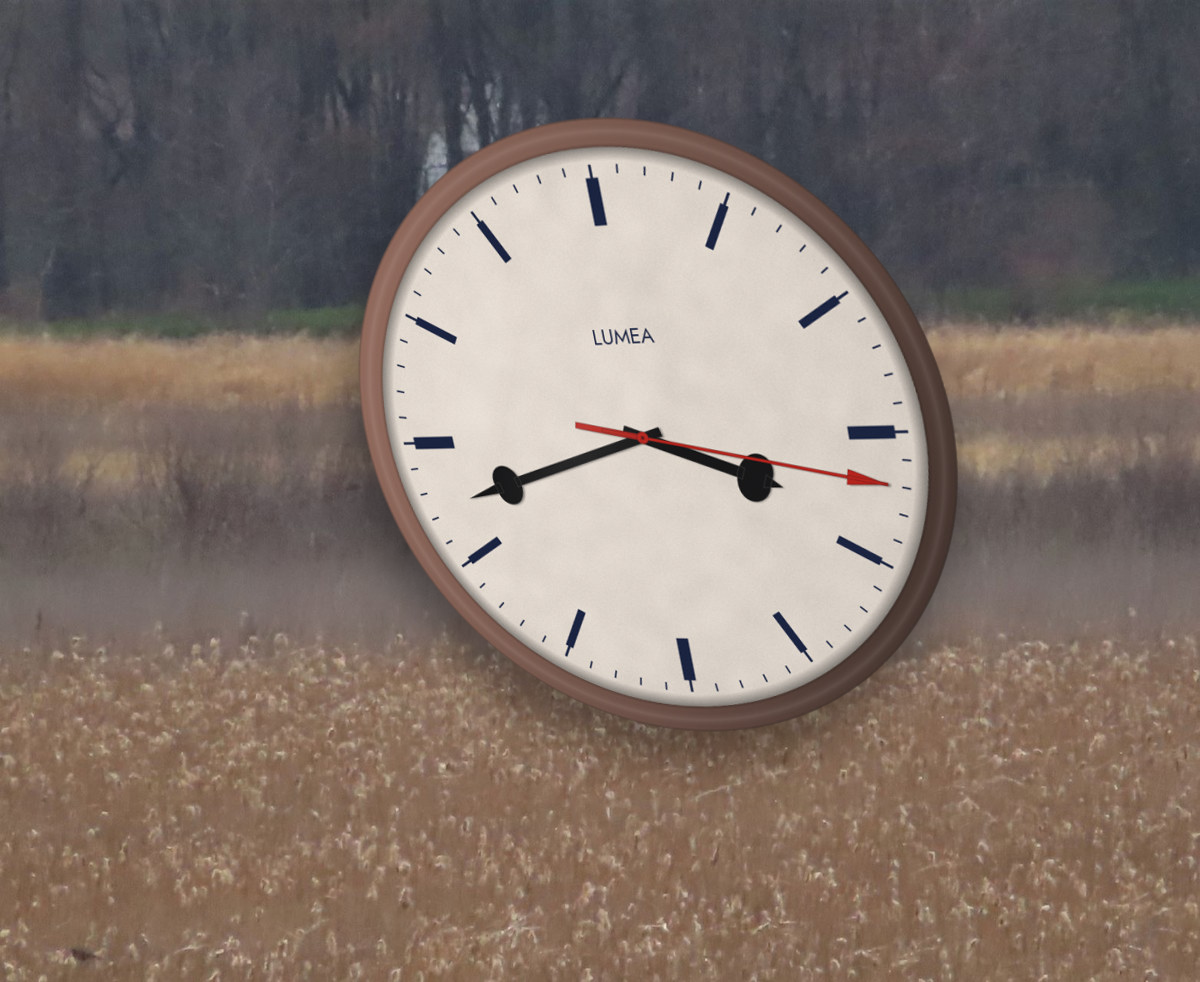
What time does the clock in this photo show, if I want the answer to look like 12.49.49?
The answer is 3.42.17
